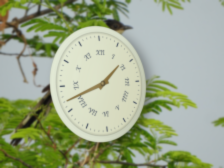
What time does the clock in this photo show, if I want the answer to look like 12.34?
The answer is 1.42
